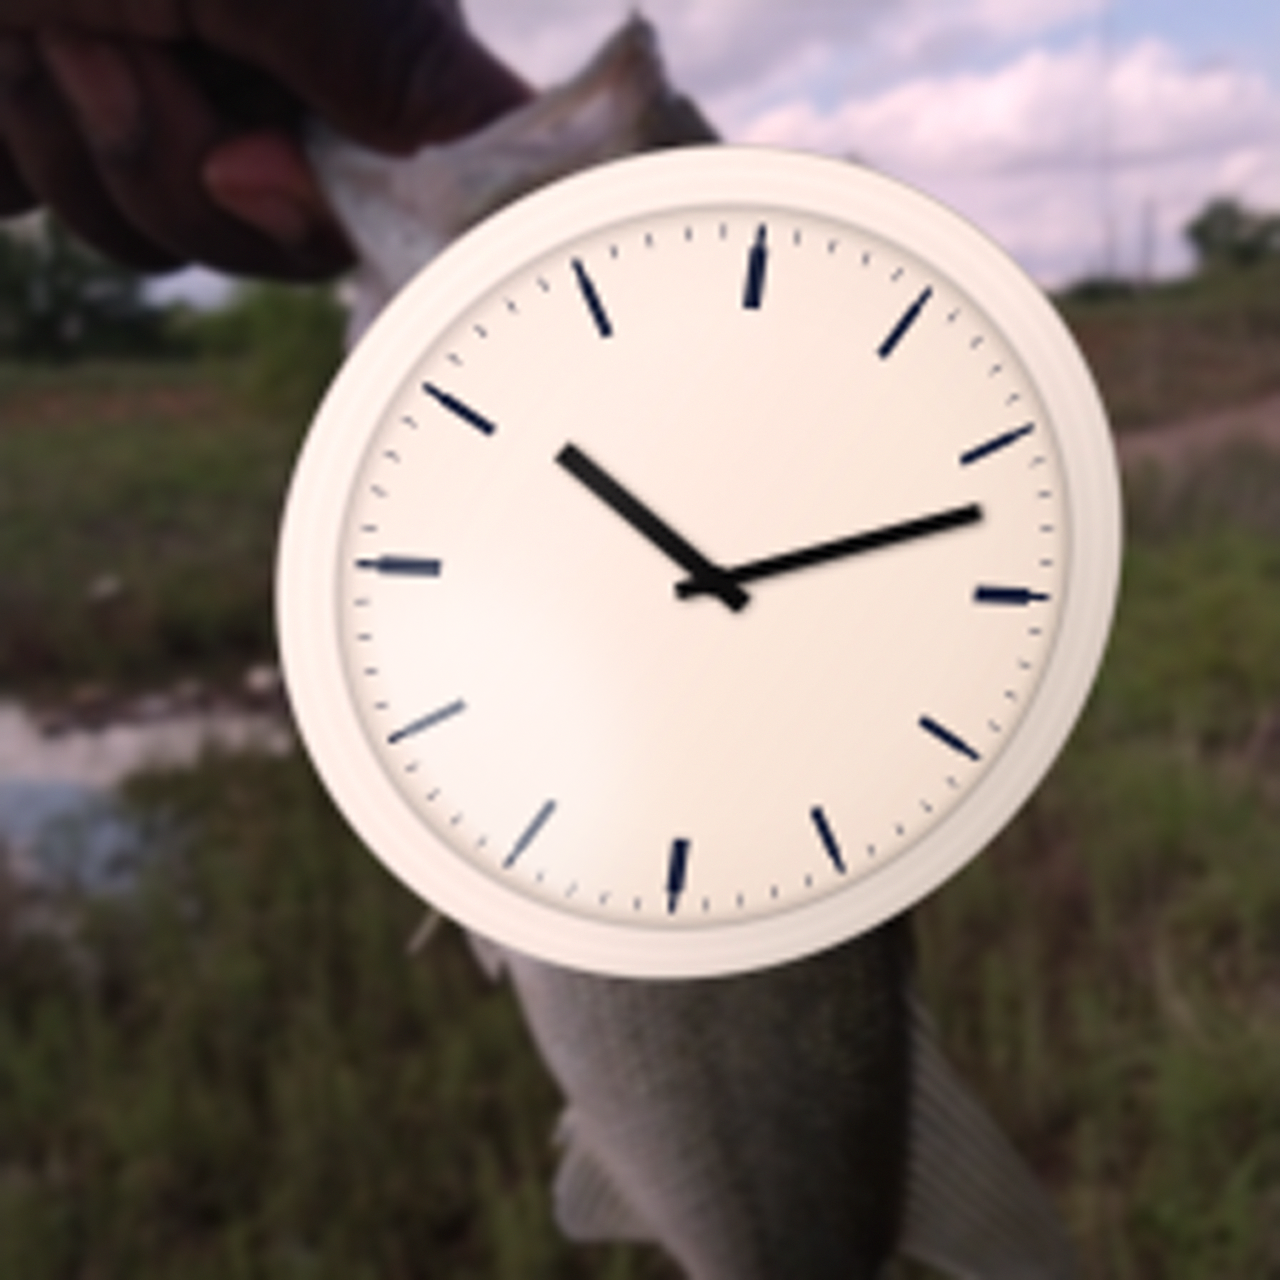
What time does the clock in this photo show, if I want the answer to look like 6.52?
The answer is 10.12
